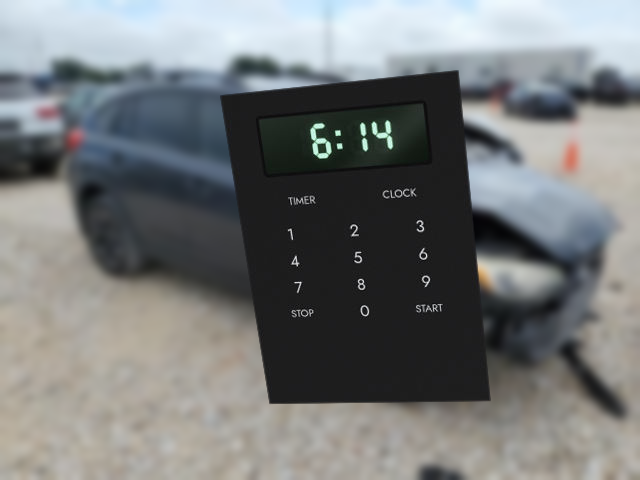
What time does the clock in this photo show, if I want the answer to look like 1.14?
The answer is 6.14
